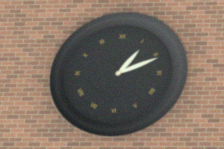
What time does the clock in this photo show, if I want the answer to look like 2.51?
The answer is 1.11
